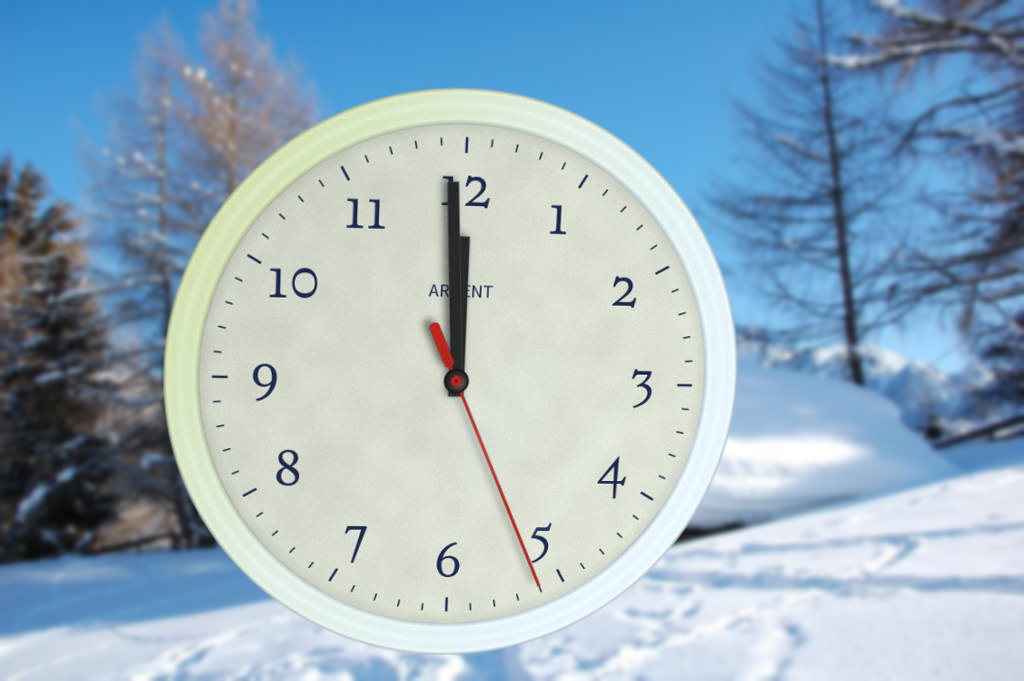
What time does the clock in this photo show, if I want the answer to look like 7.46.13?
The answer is 11.59.26
